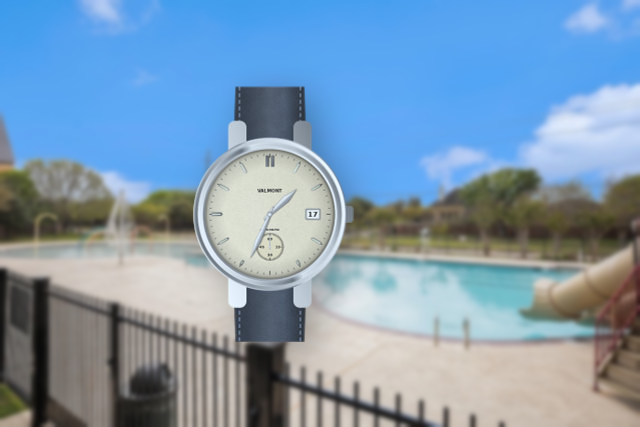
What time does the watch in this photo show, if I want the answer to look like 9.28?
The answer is 1.34
